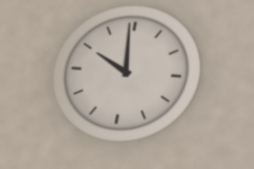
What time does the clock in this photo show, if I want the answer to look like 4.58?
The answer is 9.59
